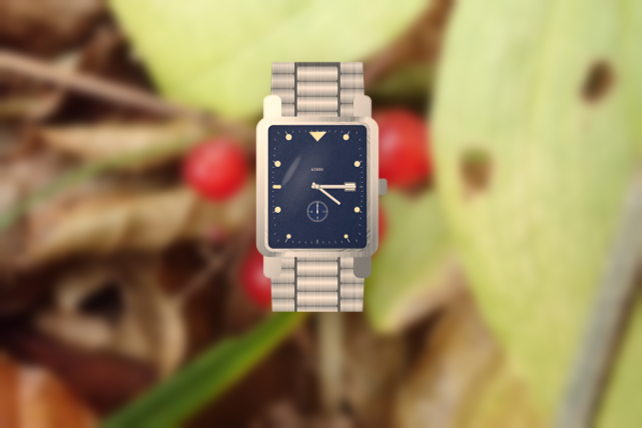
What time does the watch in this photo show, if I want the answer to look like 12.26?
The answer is 4.15
